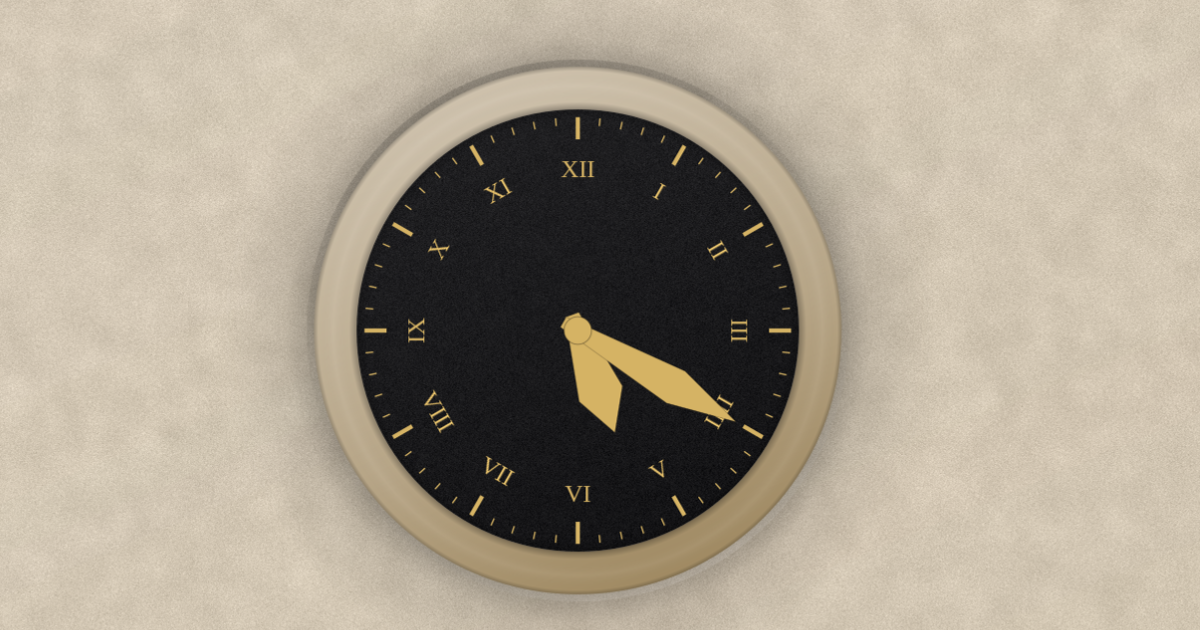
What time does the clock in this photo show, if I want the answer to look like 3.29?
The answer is 5.20
